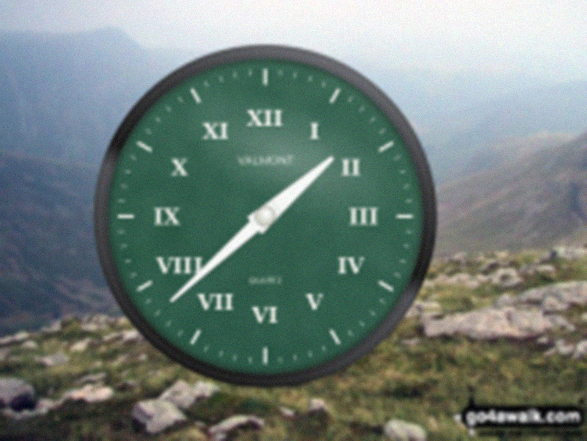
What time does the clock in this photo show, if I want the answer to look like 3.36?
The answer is 1.38
